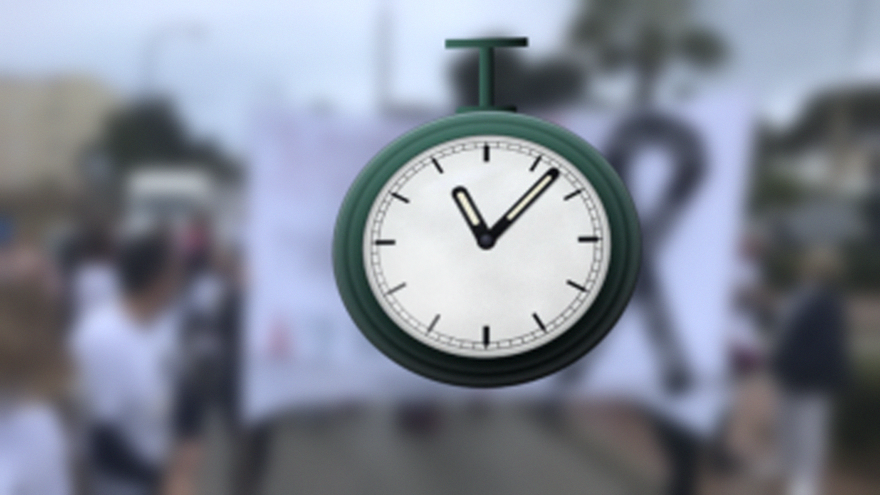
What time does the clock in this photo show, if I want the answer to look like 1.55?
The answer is 11.07
